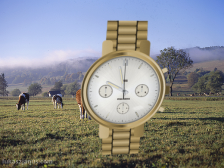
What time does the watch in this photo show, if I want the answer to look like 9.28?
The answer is 9.58
